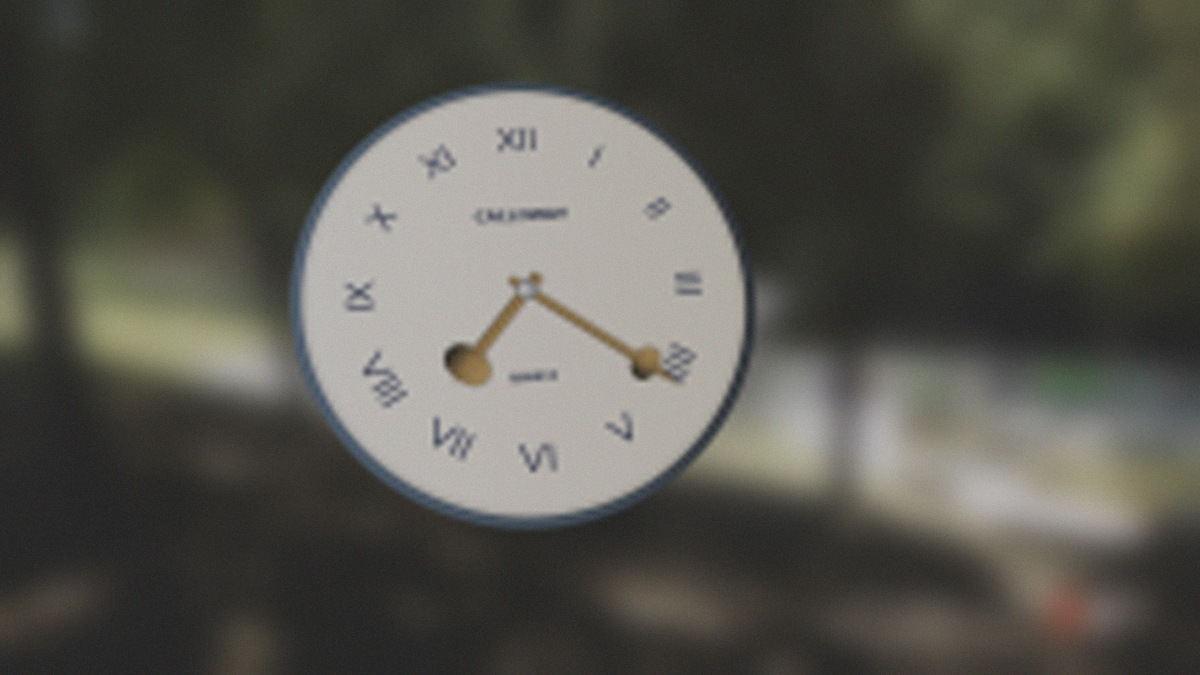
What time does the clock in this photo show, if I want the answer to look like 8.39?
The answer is 7.21
